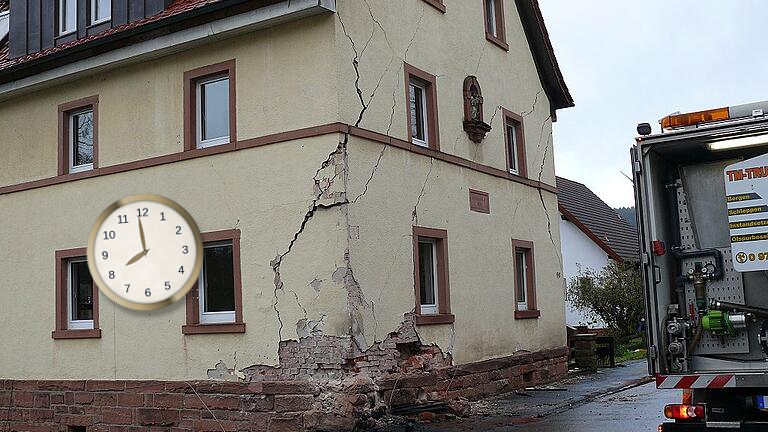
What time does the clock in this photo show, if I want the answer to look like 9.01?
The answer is 7.59
